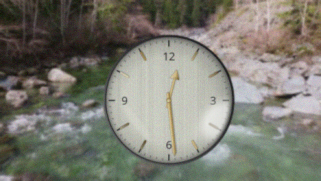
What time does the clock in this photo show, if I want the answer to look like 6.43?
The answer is 12.29
